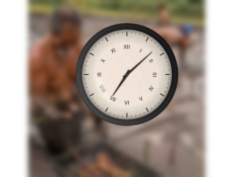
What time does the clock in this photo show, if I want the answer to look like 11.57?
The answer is 7.08
